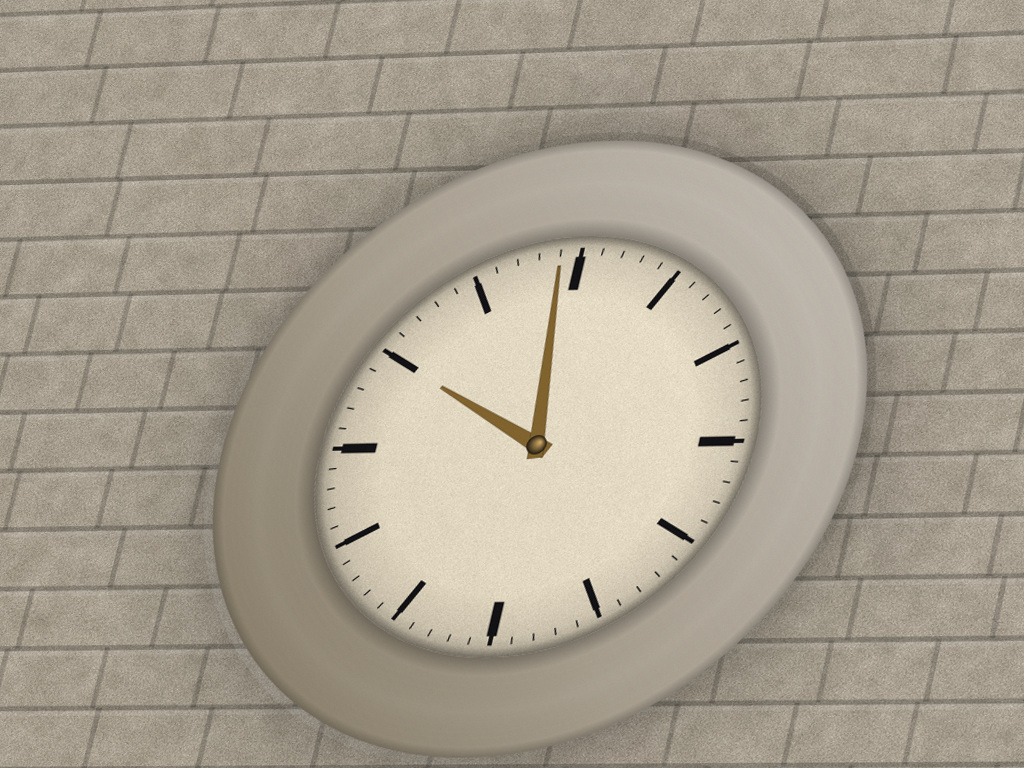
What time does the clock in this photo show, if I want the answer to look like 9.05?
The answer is 9.59
